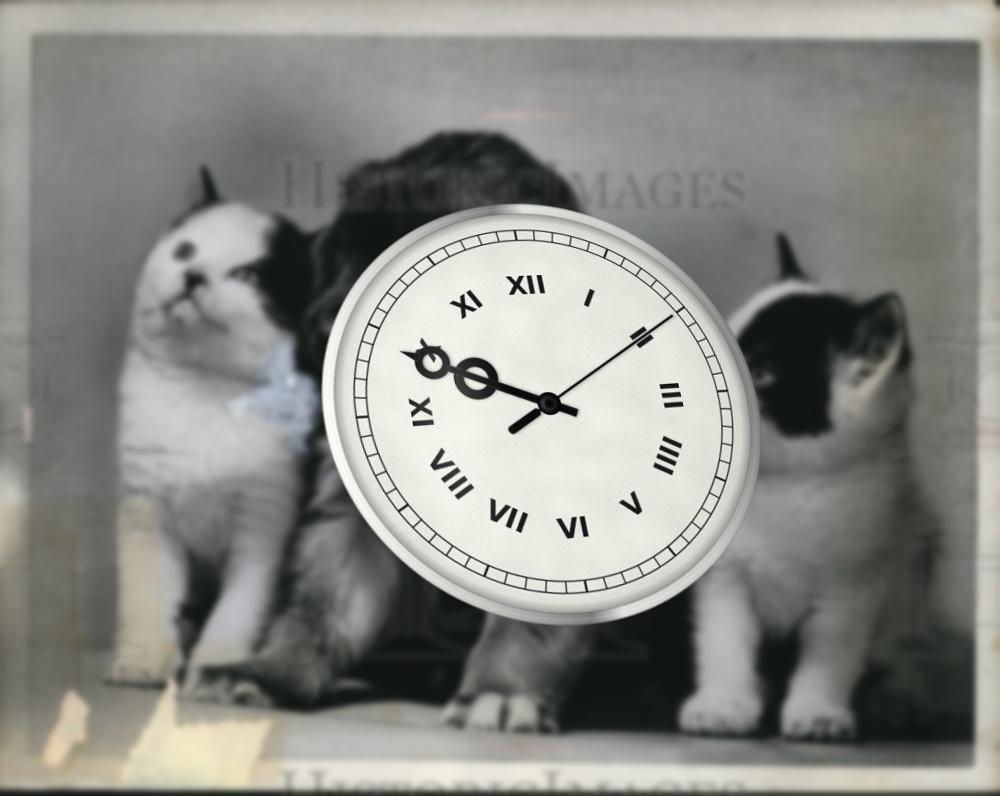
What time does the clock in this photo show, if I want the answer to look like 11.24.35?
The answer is 9.49.10
